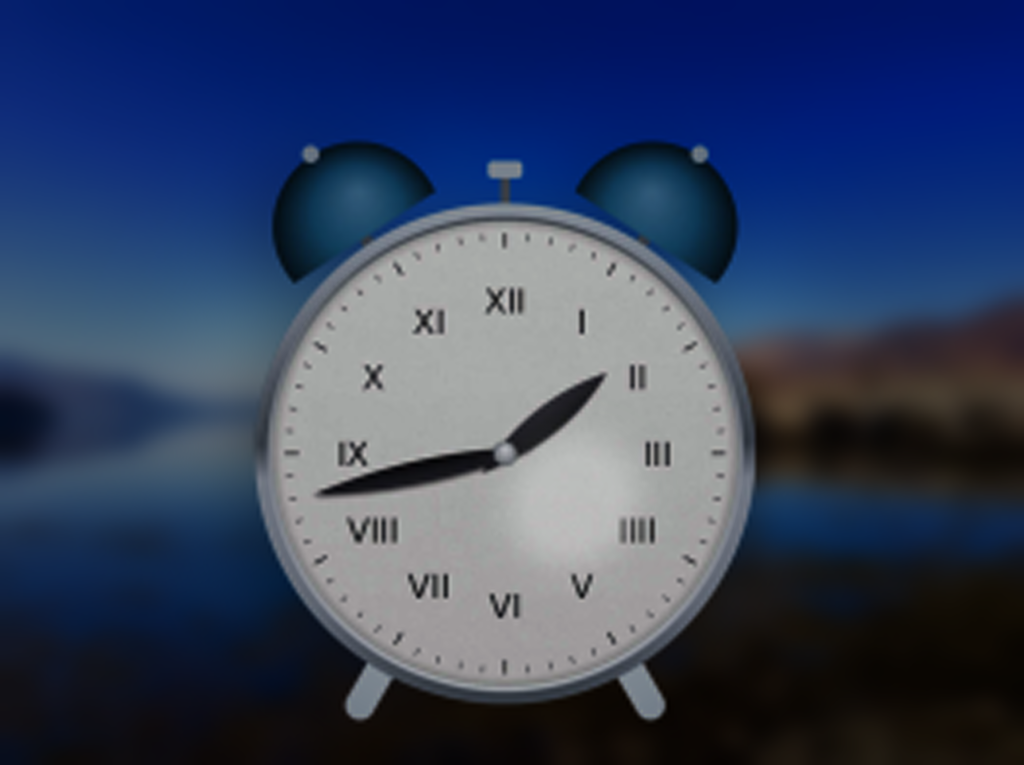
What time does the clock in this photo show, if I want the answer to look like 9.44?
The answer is 1.43
